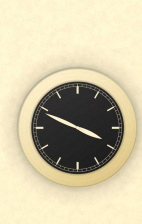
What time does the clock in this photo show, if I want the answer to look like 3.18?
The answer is 3.49
